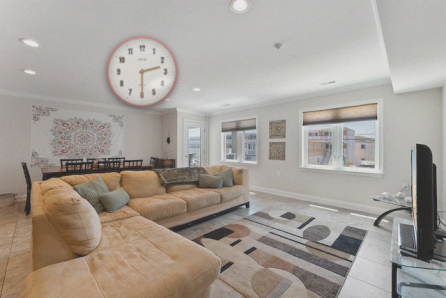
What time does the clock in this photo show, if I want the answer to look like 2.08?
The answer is 2.30
